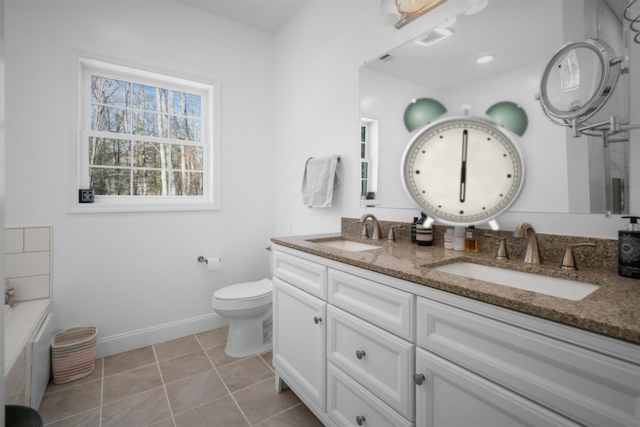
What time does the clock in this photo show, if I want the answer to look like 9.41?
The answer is 6.00
